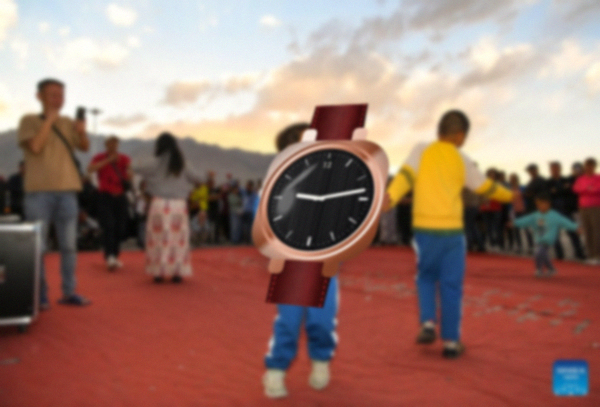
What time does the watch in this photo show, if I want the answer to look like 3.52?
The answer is 9.13
